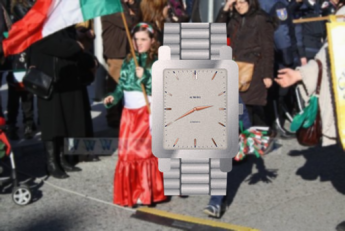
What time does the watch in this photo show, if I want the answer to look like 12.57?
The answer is 2.40
